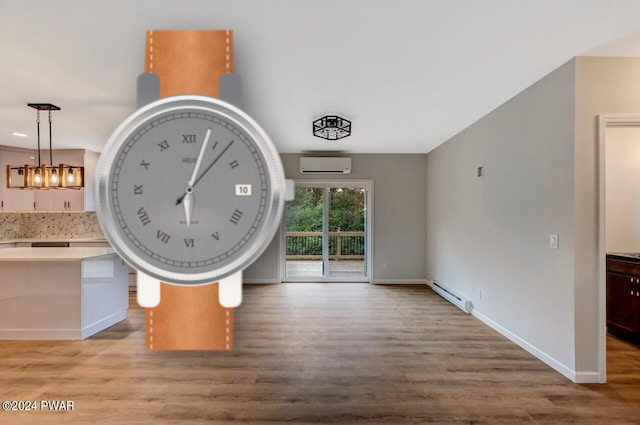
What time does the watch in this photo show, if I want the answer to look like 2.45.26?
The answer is 6.03.07
